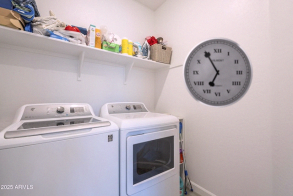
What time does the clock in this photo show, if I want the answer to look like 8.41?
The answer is 6.55
